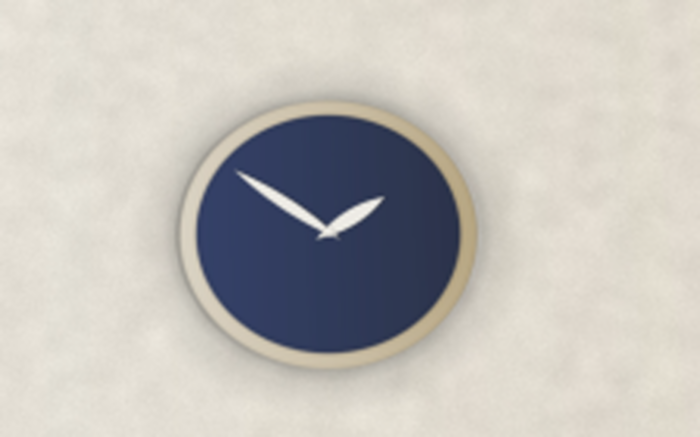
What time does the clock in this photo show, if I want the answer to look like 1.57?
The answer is 1.51
